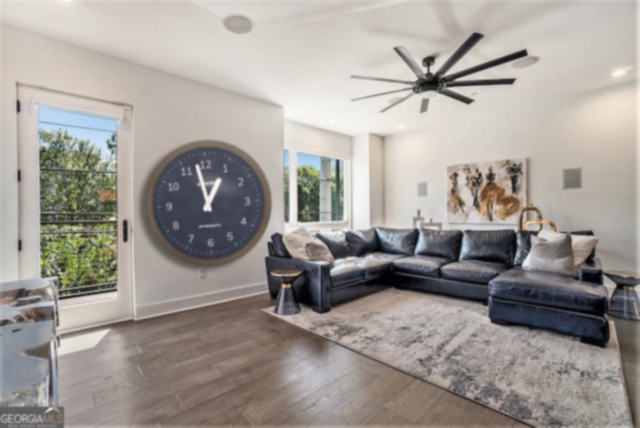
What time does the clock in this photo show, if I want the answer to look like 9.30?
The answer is 12.58
